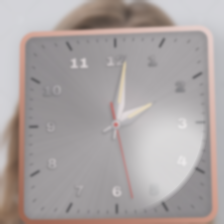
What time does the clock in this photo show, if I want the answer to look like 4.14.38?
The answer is 2.01.28
